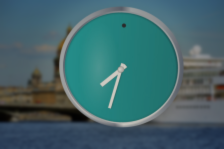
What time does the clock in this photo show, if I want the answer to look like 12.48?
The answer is 7.32
